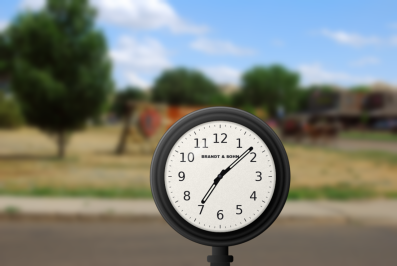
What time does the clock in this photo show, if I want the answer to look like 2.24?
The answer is 7.08
